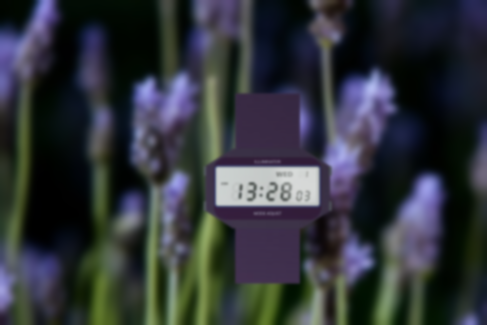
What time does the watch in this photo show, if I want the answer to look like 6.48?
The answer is 13.28
